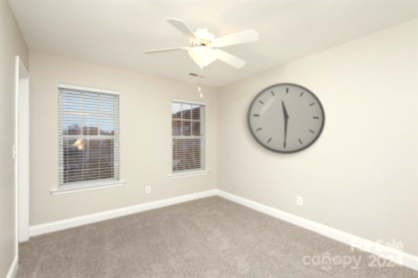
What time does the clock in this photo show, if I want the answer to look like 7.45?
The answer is 11.30
